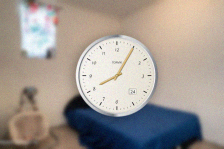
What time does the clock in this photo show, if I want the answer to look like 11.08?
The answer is 8.05
